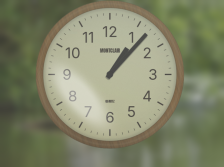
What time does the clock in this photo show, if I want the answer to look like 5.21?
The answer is 1.07
